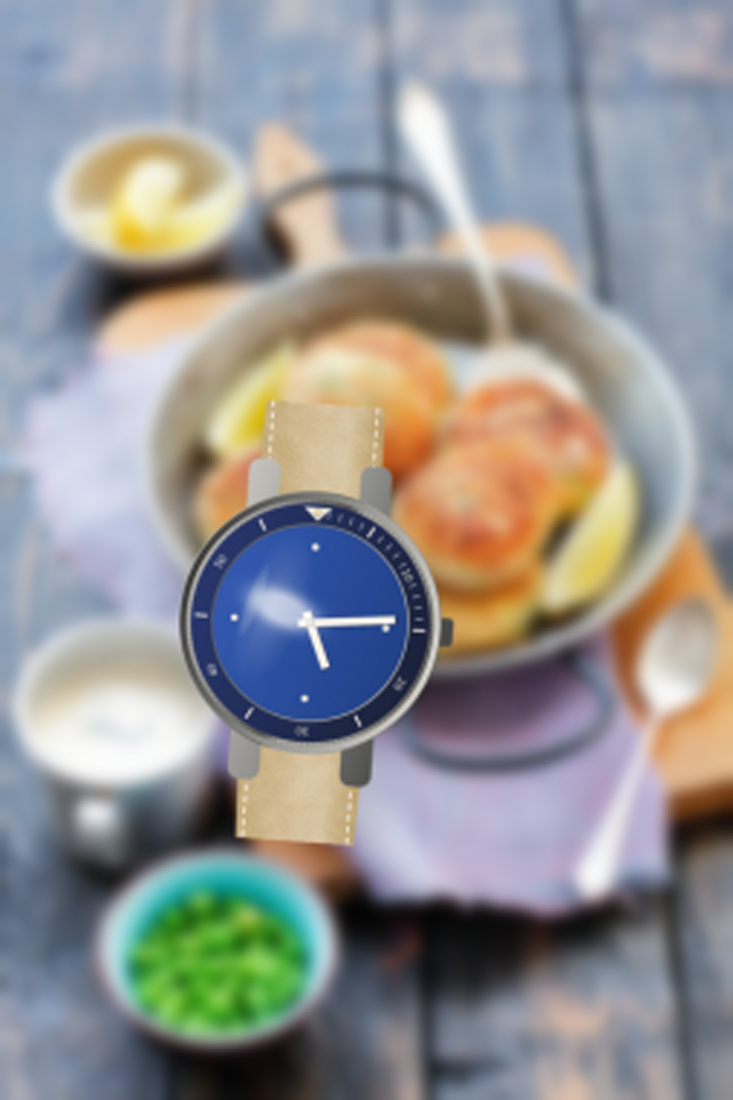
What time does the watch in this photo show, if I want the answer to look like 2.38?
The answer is 5.14
